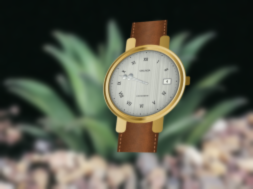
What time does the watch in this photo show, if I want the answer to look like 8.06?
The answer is 9.48
